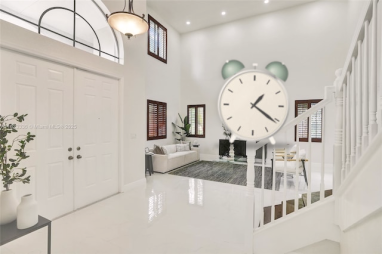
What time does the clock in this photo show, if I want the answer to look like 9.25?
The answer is 1.21
